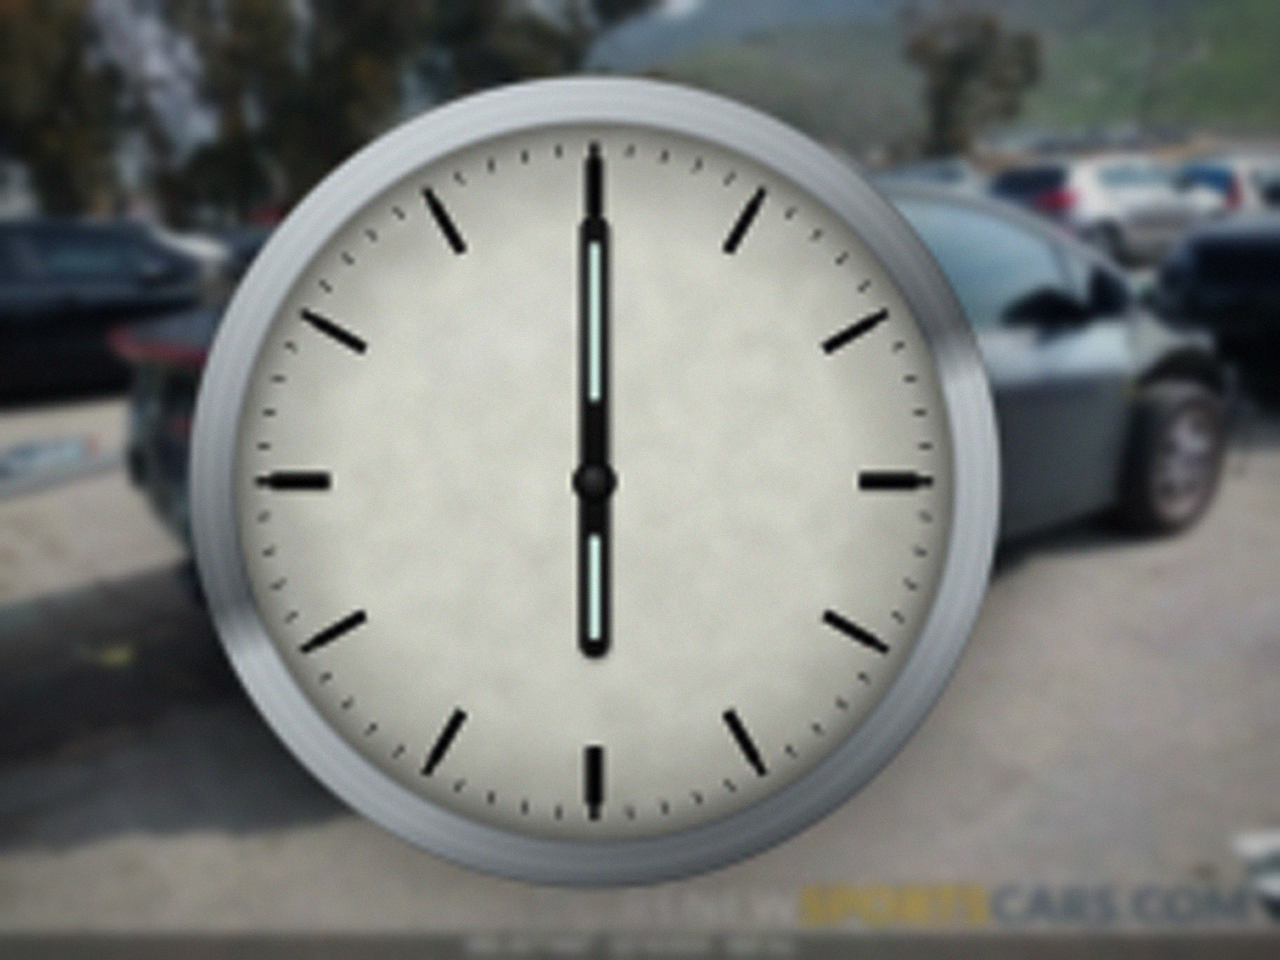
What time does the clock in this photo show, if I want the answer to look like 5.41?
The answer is 6.00
